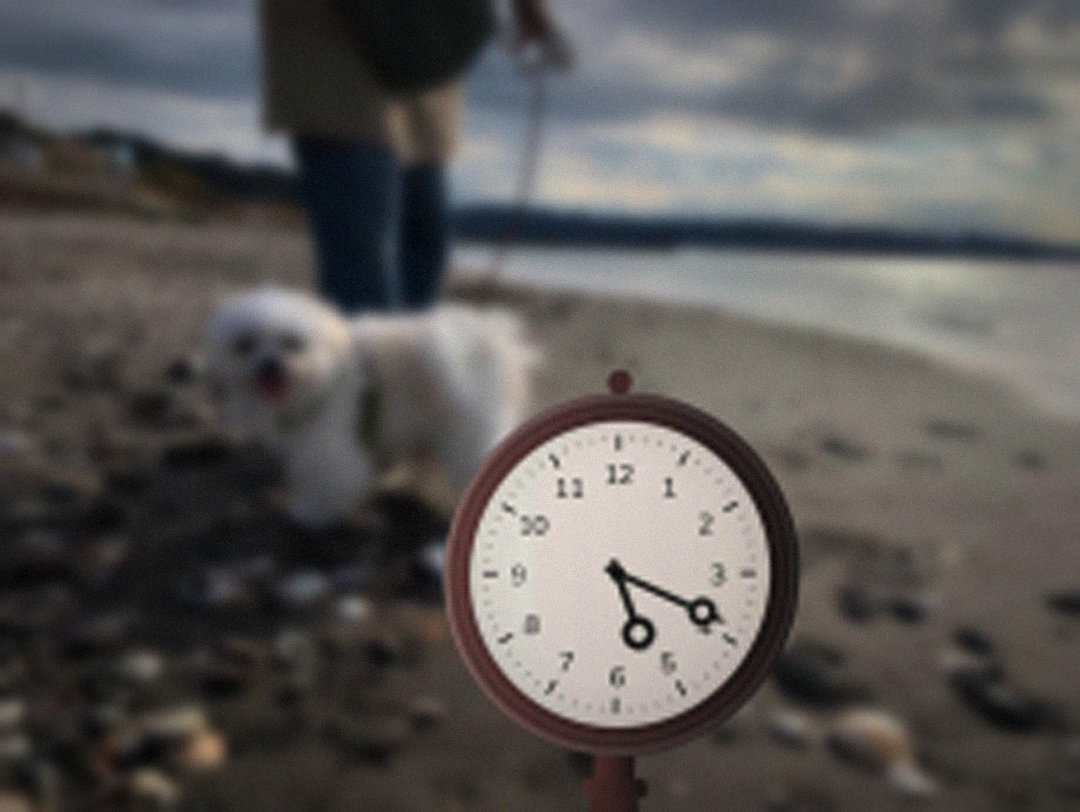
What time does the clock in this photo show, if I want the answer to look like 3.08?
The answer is 5.19
